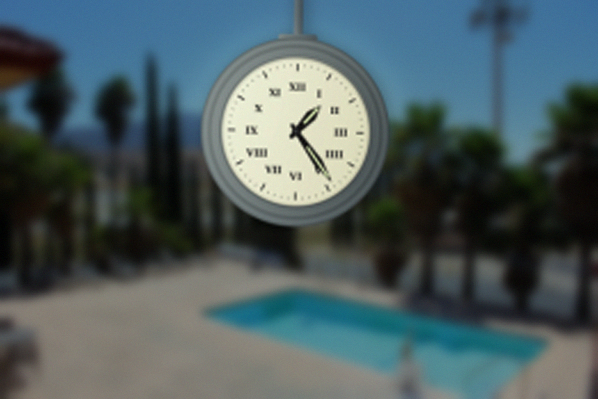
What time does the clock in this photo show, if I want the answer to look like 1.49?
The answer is 1.24
